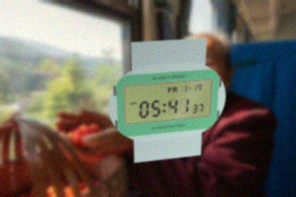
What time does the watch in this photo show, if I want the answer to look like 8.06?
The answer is 5.41
